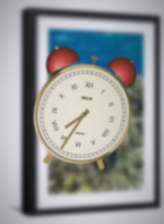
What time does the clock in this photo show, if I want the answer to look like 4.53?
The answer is 7.34
